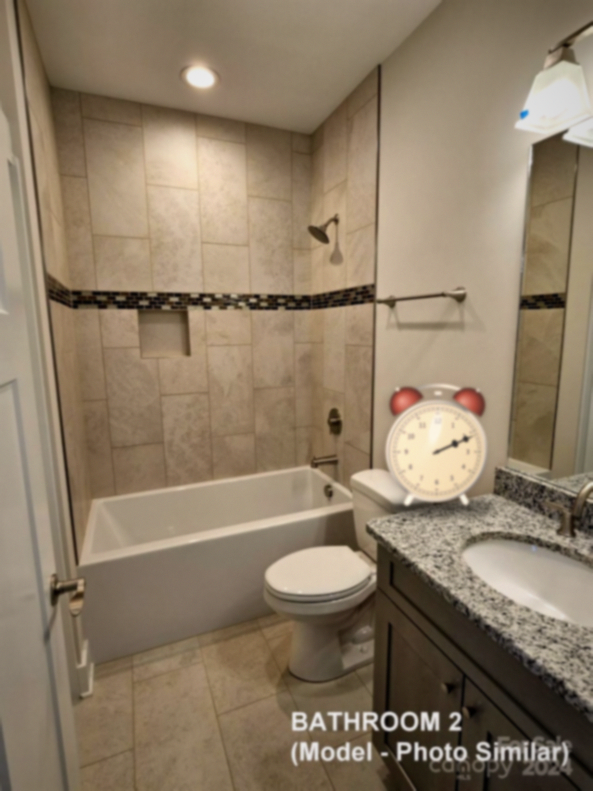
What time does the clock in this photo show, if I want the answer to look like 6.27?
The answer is 2.11
